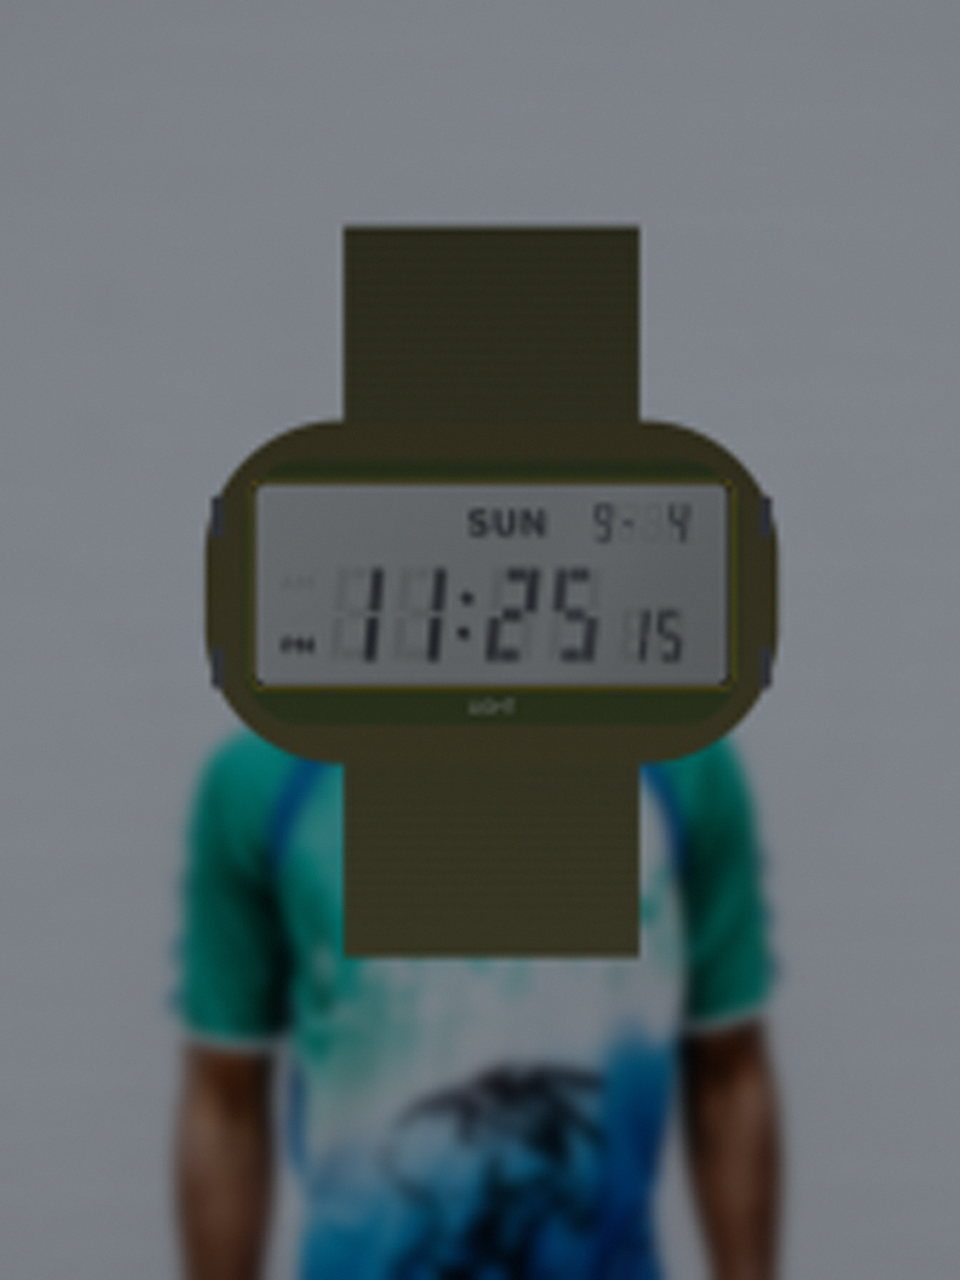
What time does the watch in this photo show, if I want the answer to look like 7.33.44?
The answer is 11.25.15
